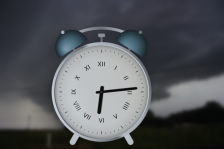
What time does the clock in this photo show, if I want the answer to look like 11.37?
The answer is 6.14
